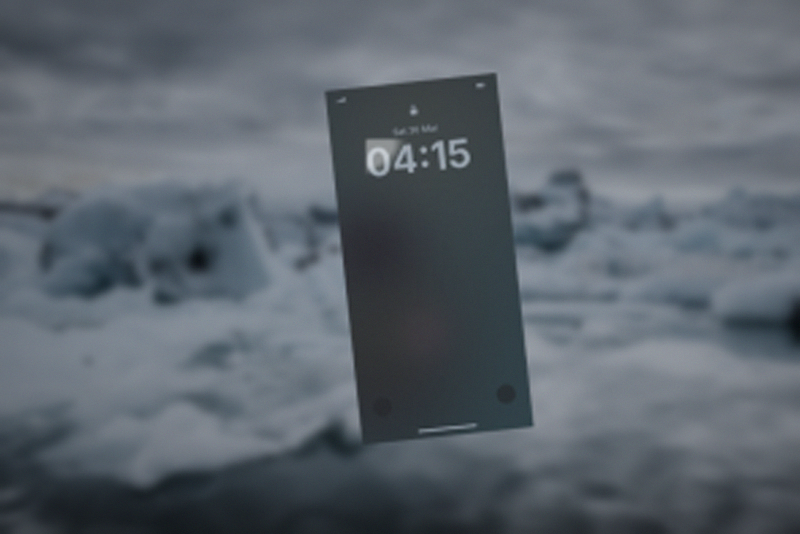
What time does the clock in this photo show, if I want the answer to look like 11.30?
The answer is 4.15
